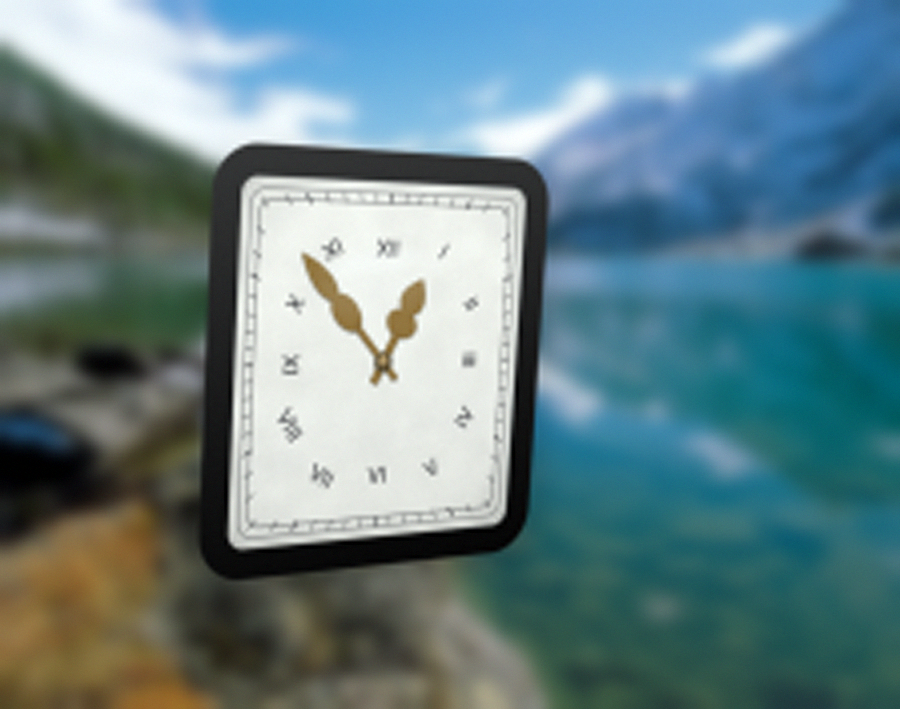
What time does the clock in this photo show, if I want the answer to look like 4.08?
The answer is 12.53
